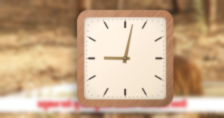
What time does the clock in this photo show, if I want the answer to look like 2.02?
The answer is 9.02
